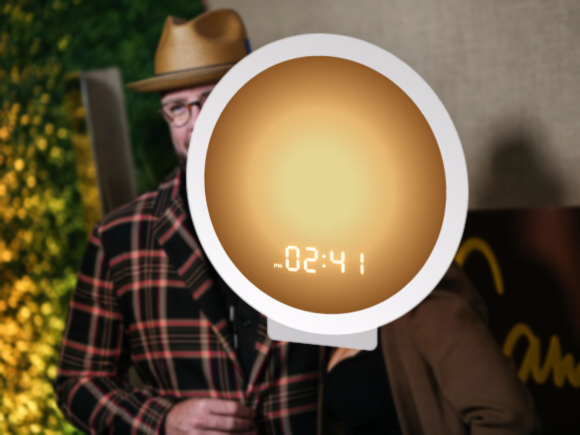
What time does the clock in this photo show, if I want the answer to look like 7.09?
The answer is 2.41
